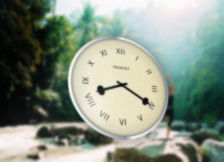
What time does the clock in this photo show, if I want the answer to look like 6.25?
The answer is 8.20
